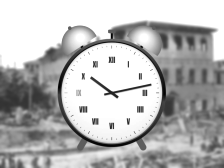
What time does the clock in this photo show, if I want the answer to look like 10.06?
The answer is 10.13
